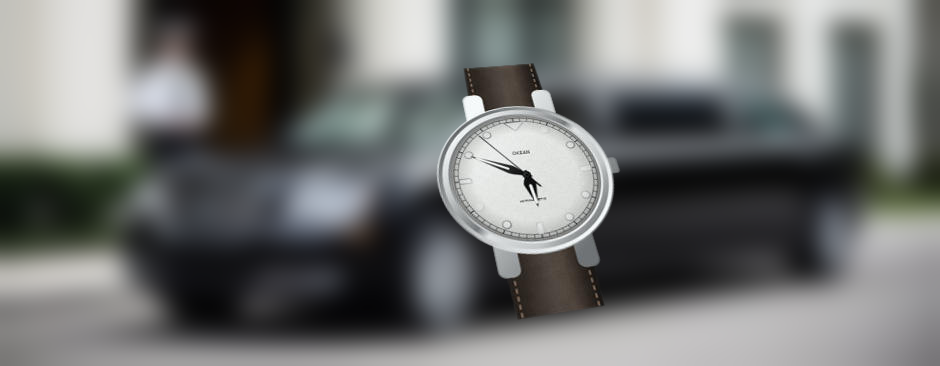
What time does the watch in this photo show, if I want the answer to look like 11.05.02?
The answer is 5.49.54
